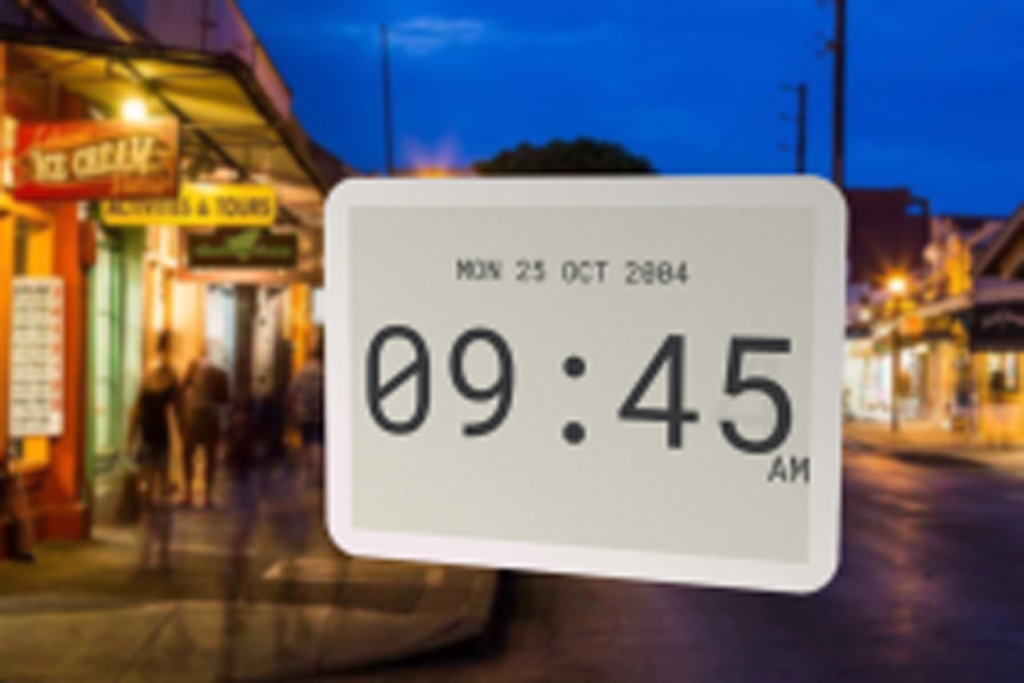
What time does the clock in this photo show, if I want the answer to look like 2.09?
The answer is 9.45
